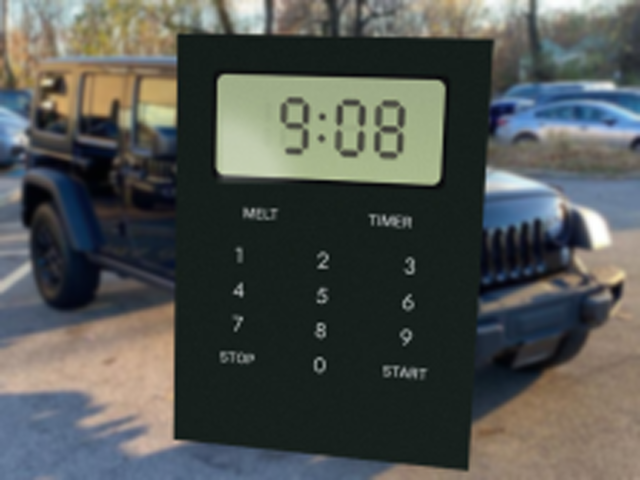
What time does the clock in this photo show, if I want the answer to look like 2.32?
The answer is 9.08
